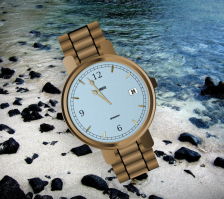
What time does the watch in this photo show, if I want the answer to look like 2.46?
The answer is 10.57
